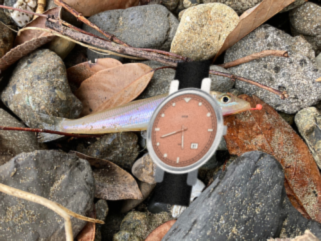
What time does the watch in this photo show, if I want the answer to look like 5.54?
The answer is 5.42
